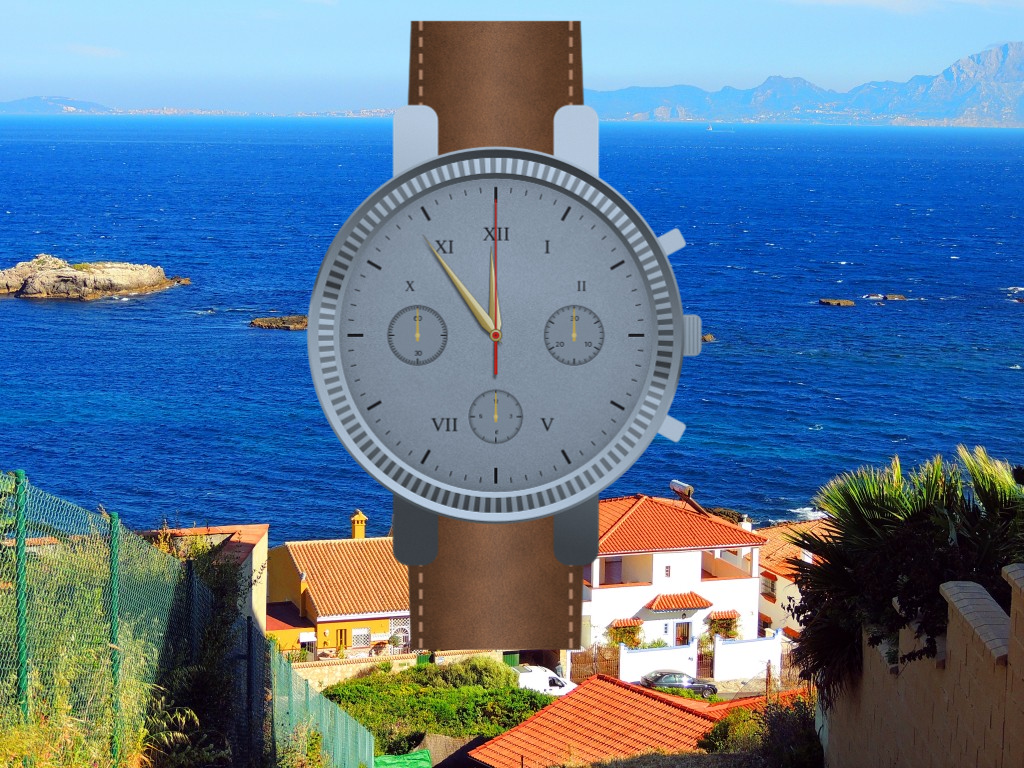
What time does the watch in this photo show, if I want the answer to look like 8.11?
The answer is 11.54
